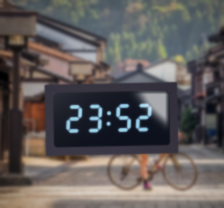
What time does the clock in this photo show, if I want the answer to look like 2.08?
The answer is 23.52
